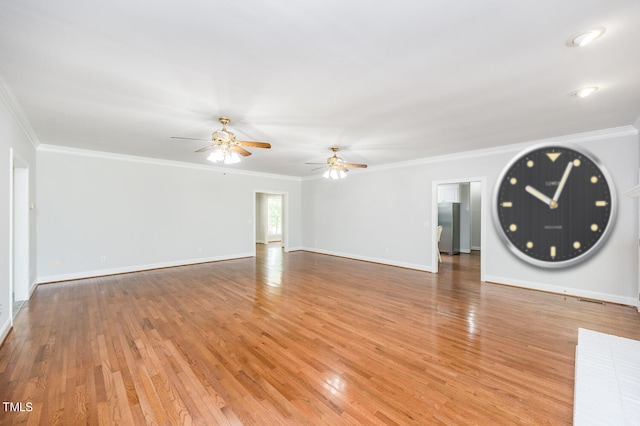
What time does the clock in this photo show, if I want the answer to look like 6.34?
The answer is 10.04
